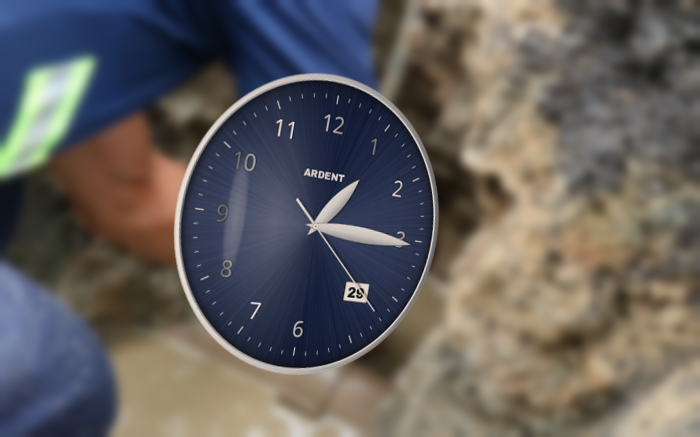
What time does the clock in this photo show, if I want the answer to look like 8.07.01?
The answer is 1.15.22
